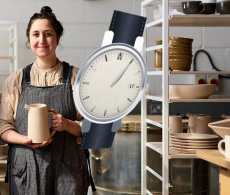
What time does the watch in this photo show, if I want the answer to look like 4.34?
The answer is 1.05
